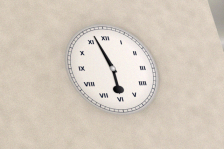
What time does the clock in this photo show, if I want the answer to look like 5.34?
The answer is 5.57
